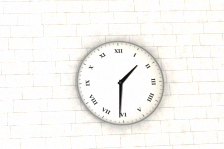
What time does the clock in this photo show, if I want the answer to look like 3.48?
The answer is 1.31
